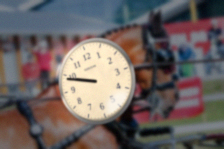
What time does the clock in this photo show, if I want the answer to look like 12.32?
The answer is 9.49
